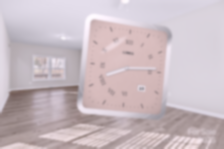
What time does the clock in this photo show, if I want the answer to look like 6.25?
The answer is 8.14
